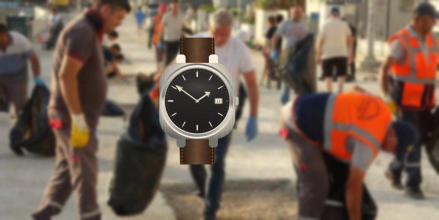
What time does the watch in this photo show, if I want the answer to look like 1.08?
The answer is 1.51
